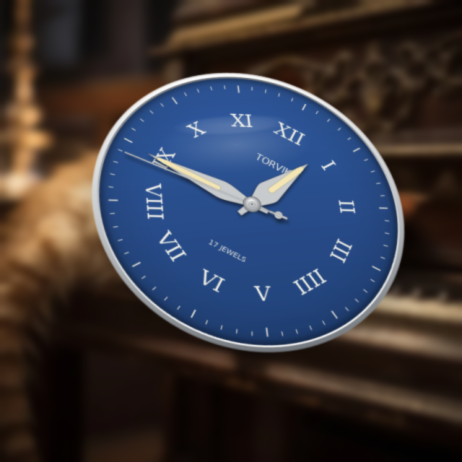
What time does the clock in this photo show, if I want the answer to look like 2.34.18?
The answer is 12.44.44
